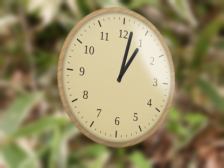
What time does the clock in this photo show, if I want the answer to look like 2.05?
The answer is 1.02
